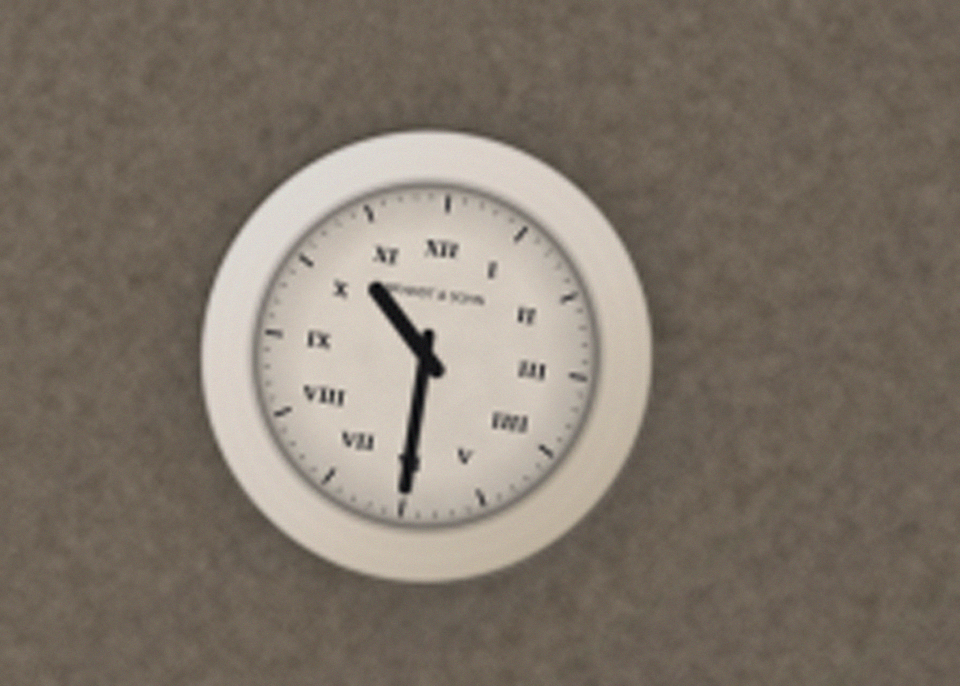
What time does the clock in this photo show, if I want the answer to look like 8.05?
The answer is 10.30
